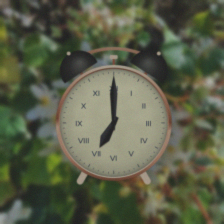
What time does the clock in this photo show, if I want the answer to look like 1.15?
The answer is 7.00
